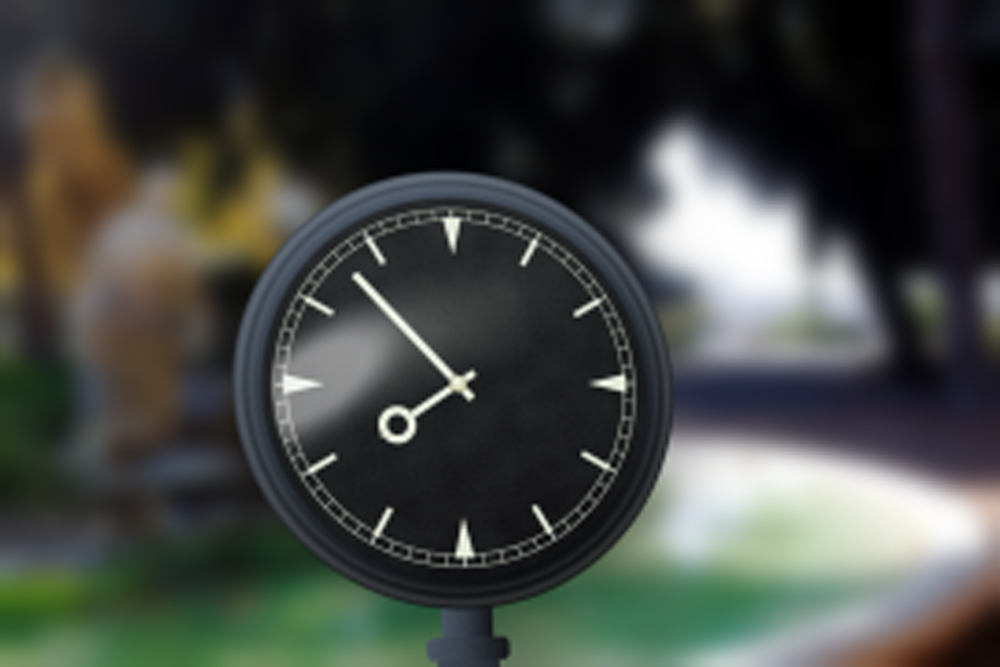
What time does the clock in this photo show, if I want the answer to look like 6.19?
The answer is 7.53
